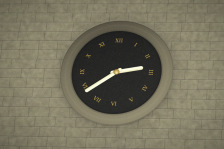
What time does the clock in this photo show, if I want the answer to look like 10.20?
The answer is 2.39
